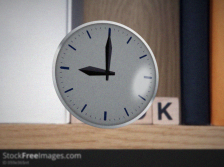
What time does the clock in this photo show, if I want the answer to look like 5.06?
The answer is 9.00
